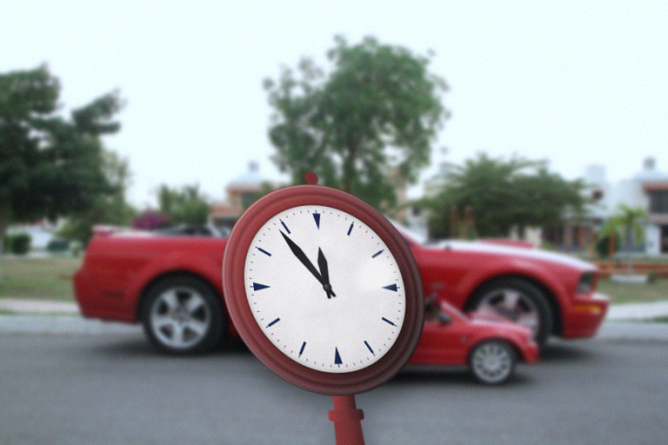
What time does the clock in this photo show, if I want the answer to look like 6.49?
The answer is 11.54
